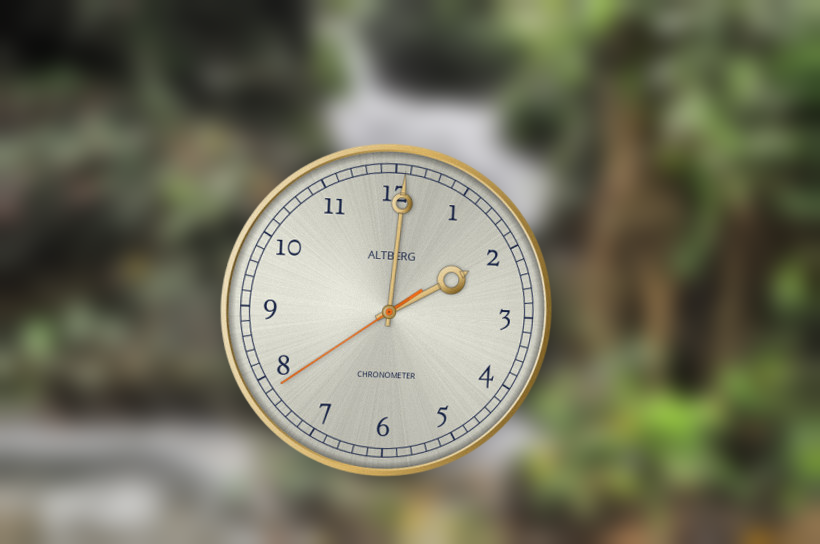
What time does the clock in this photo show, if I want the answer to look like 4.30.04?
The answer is 2.00.39
